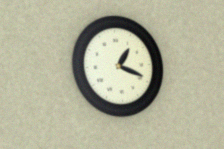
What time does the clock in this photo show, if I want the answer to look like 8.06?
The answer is 1.19
